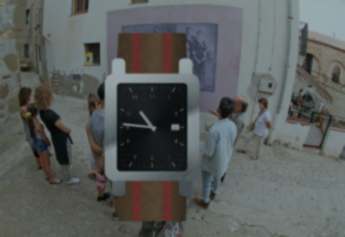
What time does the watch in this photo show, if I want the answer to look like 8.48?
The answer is 10.46
